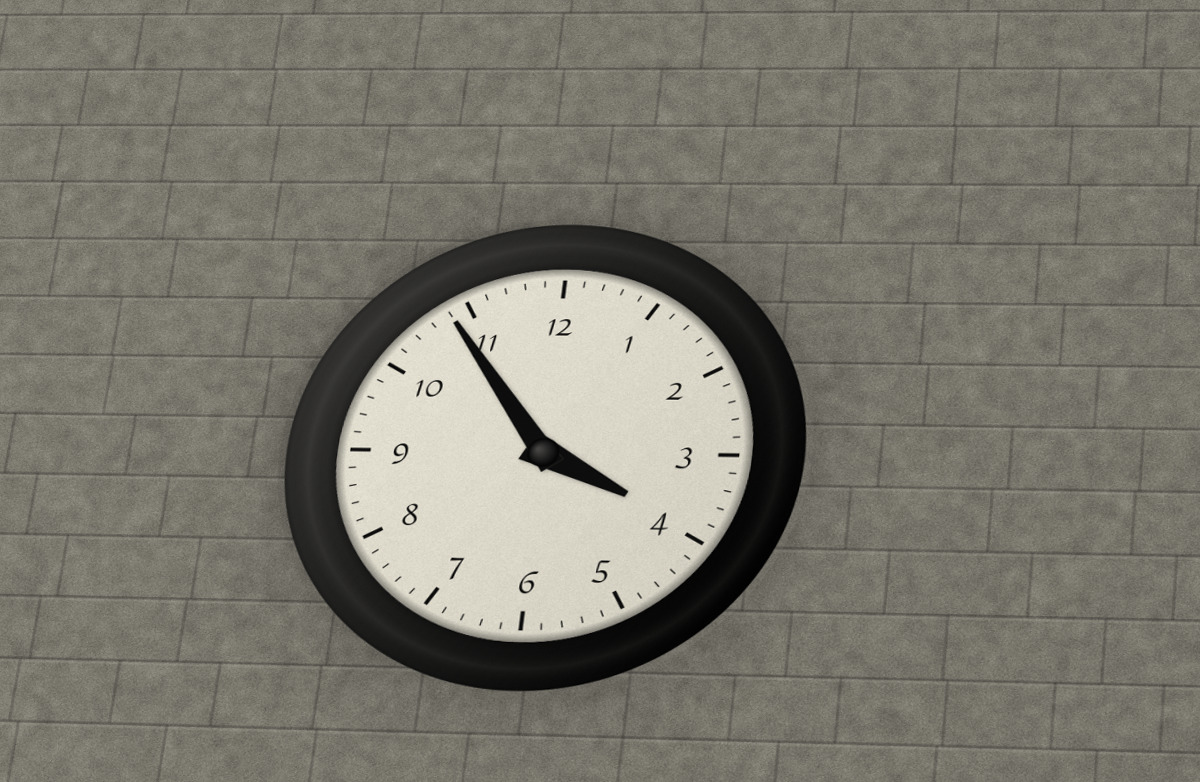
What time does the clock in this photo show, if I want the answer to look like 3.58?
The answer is 3.54
